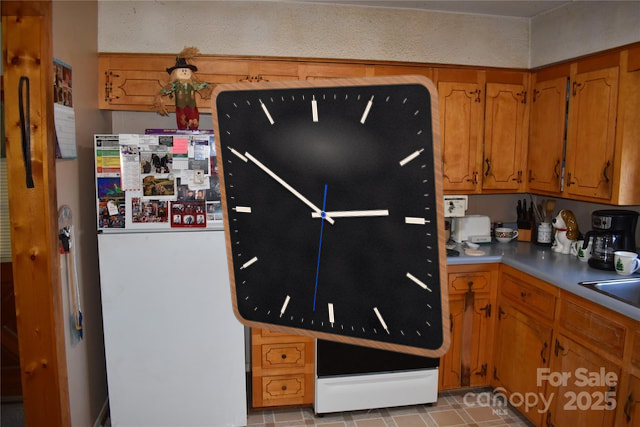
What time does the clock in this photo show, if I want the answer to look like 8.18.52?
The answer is 2.50.32
